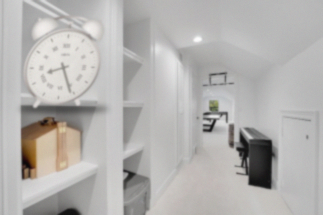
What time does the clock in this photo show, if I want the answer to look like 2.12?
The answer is 8.26
